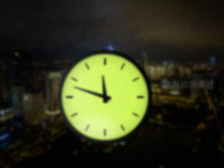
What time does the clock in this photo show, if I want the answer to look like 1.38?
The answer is 11.48
